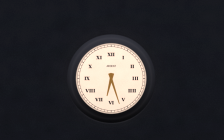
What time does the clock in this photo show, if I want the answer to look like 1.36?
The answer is 6.27
